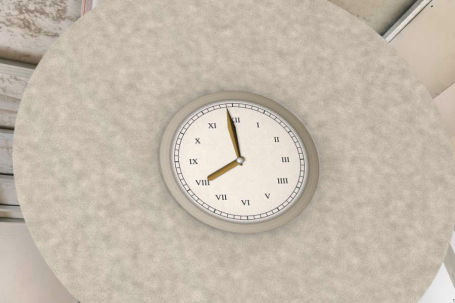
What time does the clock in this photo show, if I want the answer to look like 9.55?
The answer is 7.59
